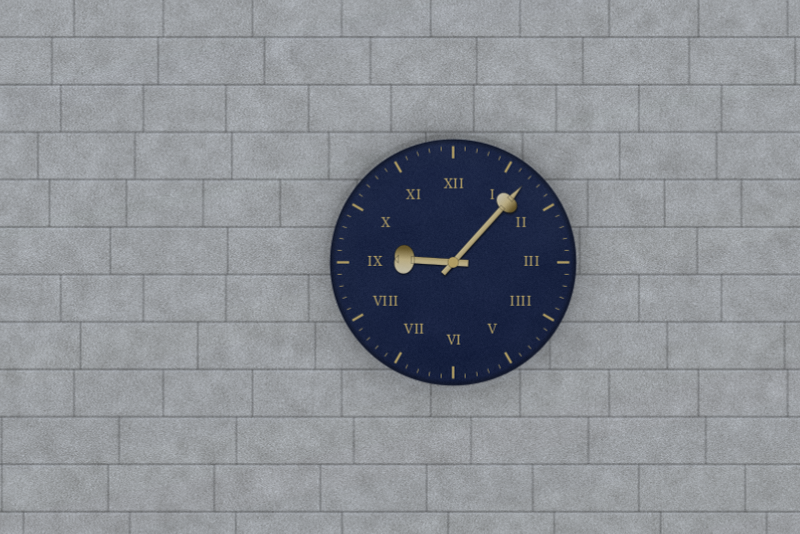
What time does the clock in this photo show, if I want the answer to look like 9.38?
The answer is 9.07
